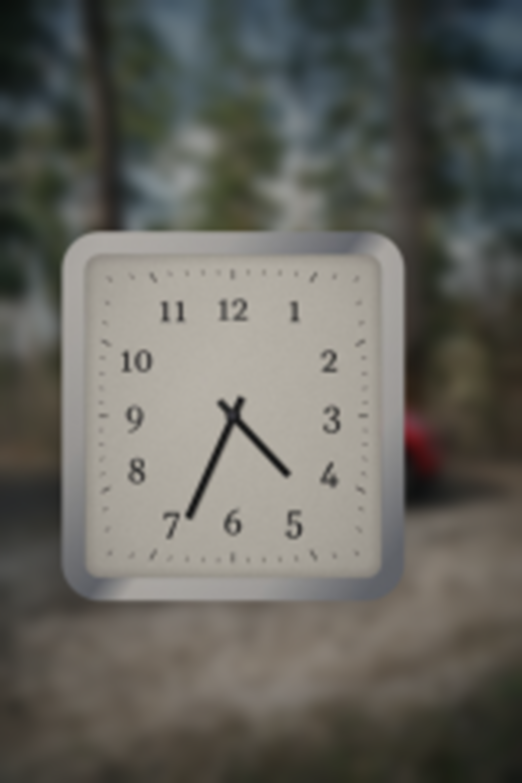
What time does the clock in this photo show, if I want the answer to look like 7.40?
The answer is 4.34
